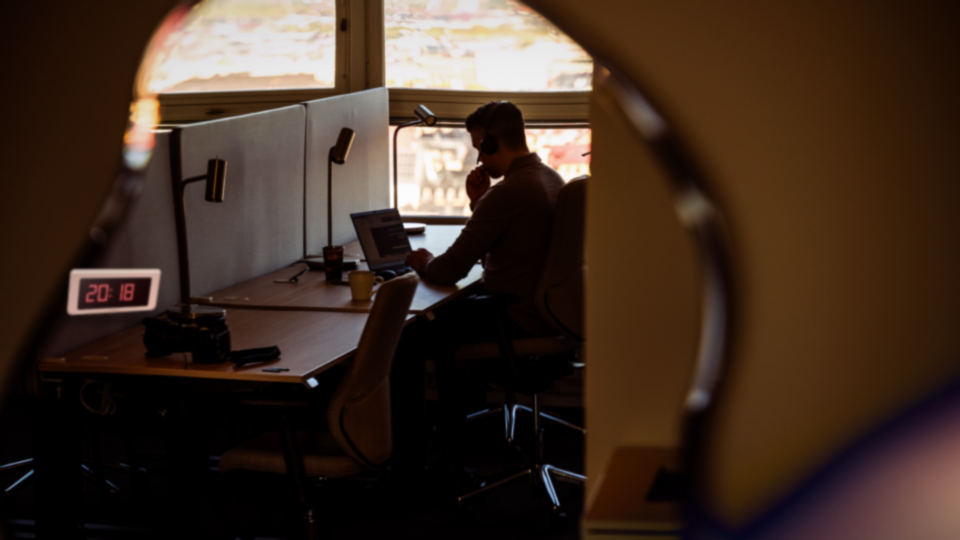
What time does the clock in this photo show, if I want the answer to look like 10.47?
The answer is 20.18
